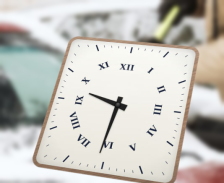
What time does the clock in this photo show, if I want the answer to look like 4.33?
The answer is 9.31
